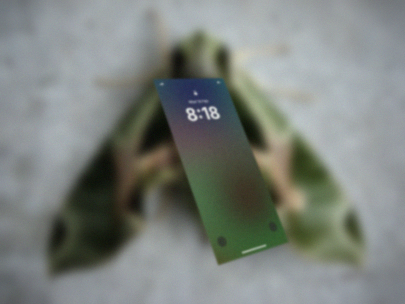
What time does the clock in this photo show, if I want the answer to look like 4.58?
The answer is 8.18
